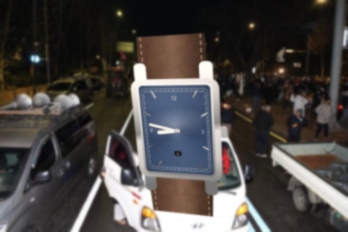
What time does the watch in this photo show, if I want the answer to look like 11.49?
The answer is 8.47
